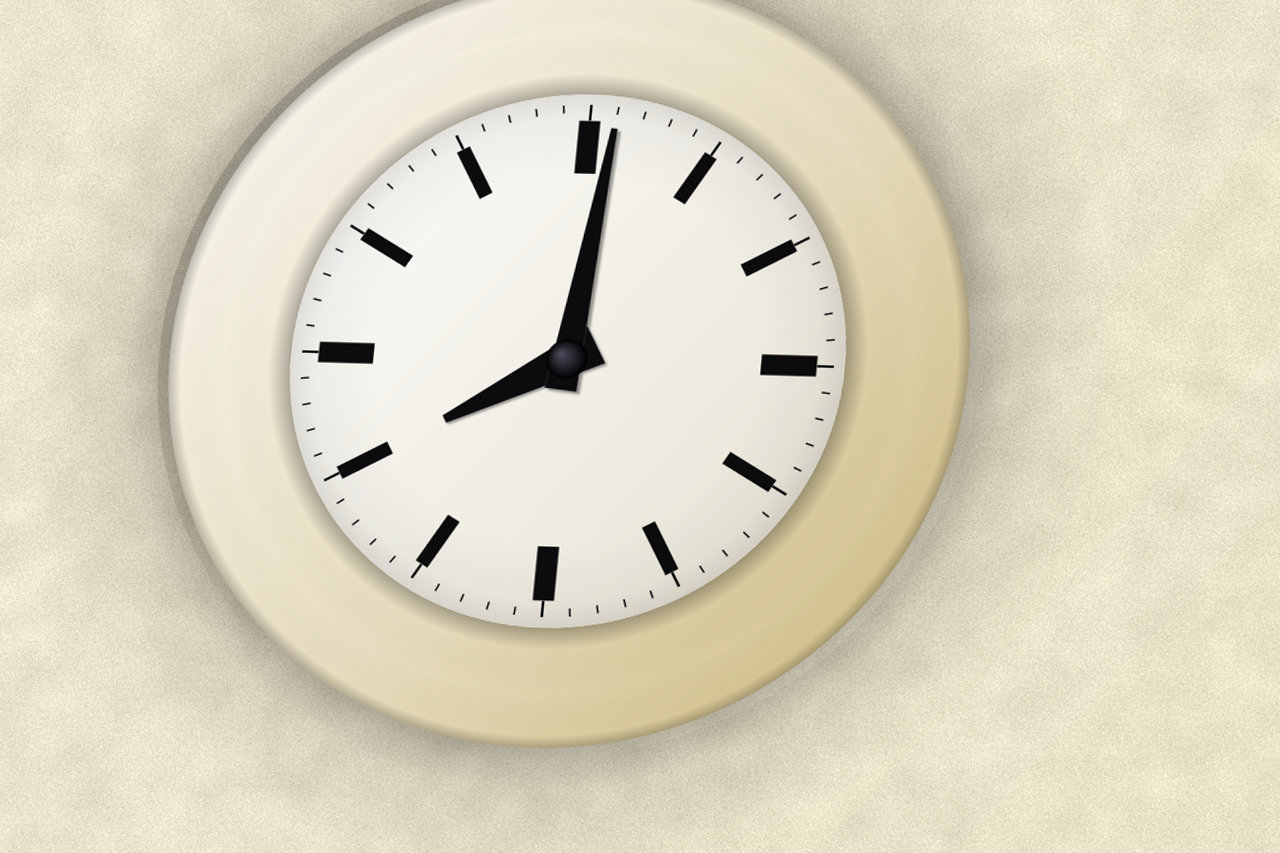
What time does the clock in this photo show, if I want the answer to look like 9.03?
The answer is 8.01
